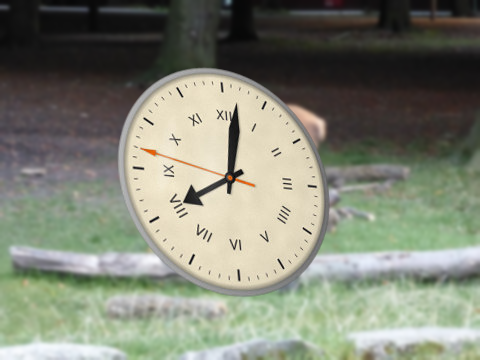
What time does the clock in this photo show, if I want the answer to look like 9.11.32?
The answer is 8.01.47
